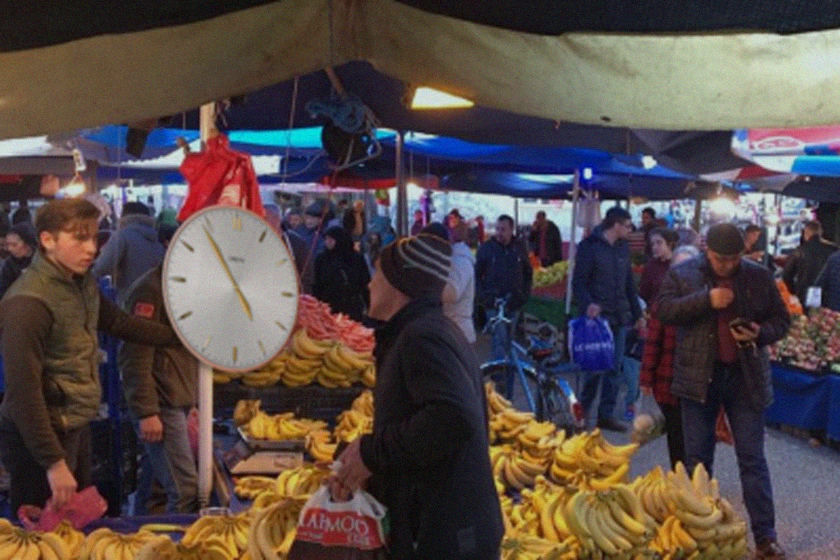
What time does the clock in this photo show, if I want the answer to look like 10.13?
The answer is 4.54
